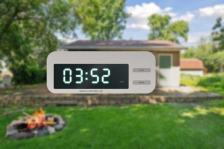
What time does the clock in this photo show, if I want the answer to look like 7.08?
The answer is 3.52
